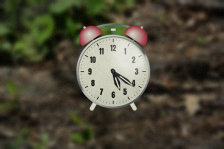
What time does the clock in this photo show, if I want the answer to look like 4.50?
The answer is 5.21
